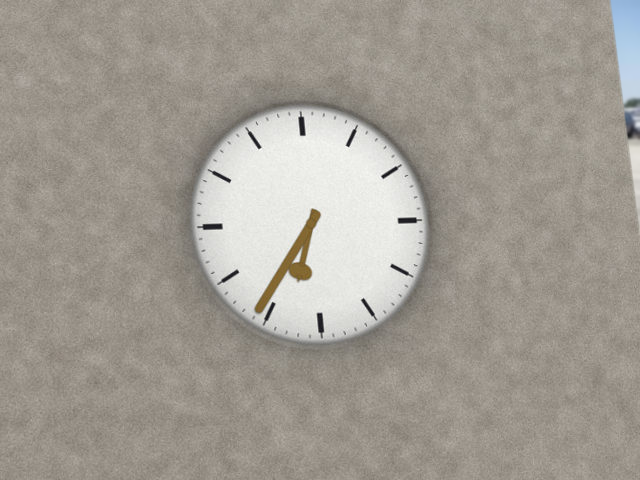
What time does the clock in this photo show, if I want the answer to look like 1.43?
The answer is 6.36
